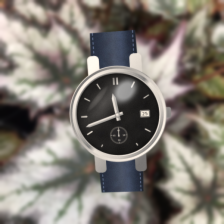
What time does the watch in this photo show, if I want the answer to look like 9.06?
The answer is 11.42
